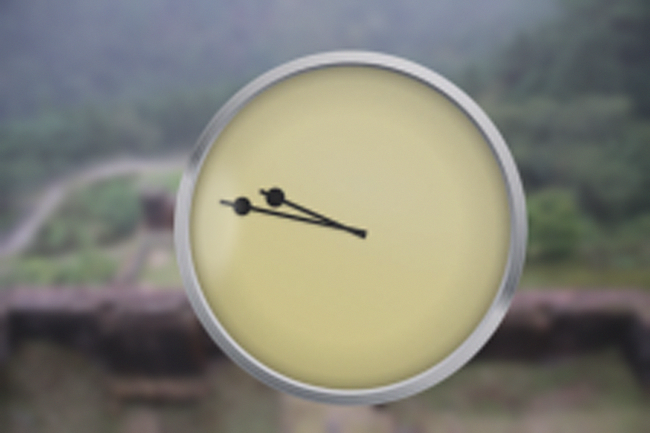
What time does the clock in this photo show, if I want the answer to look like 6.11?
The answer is 9.47
